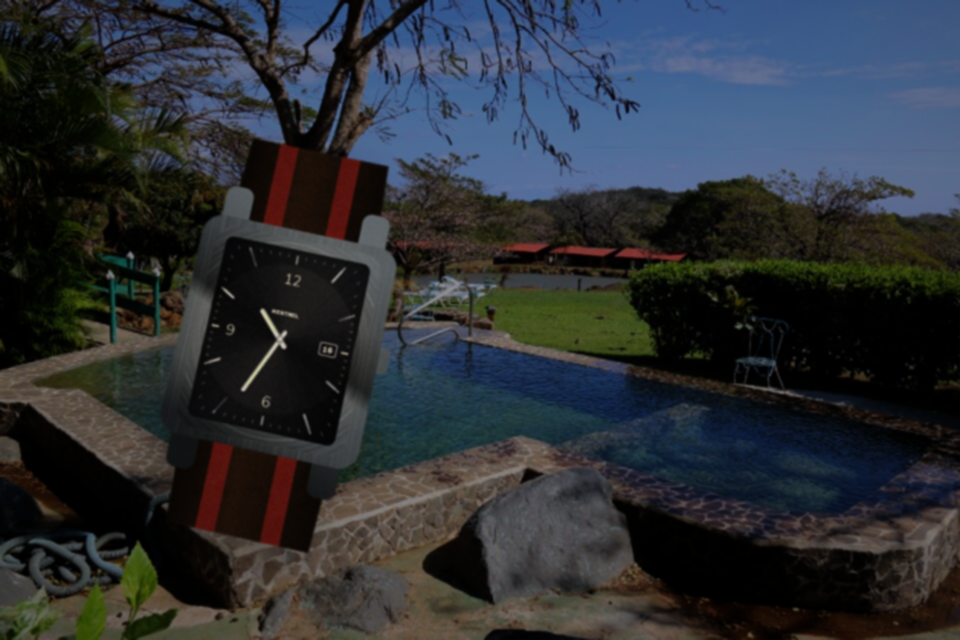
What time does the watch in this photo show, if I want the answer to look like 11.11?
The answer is 10.34
